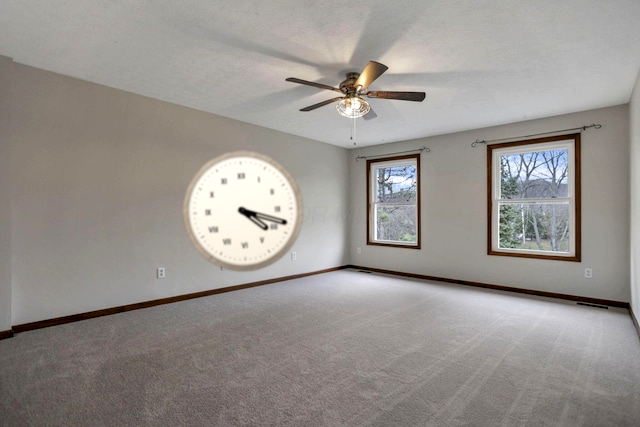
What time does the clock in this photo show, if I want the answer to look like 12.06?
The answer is 4.18
